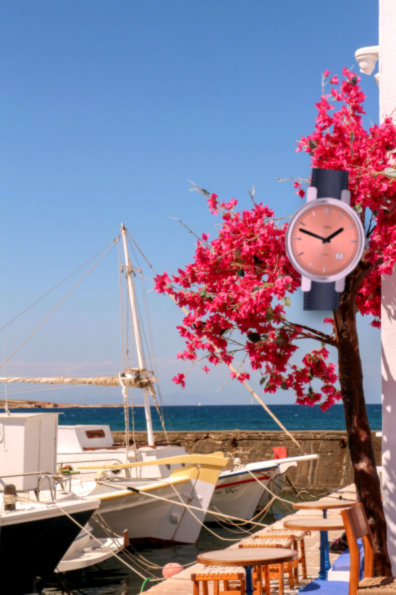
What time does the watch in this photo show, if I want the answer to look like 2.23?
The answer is 1.48
